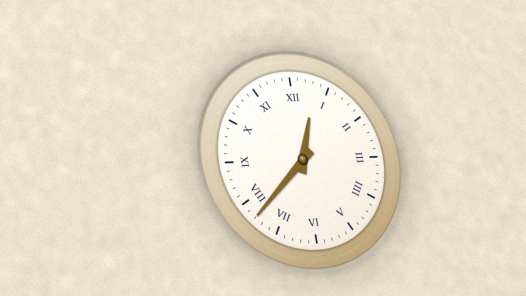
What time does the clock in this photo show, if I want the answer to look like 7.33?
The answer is 12.38
